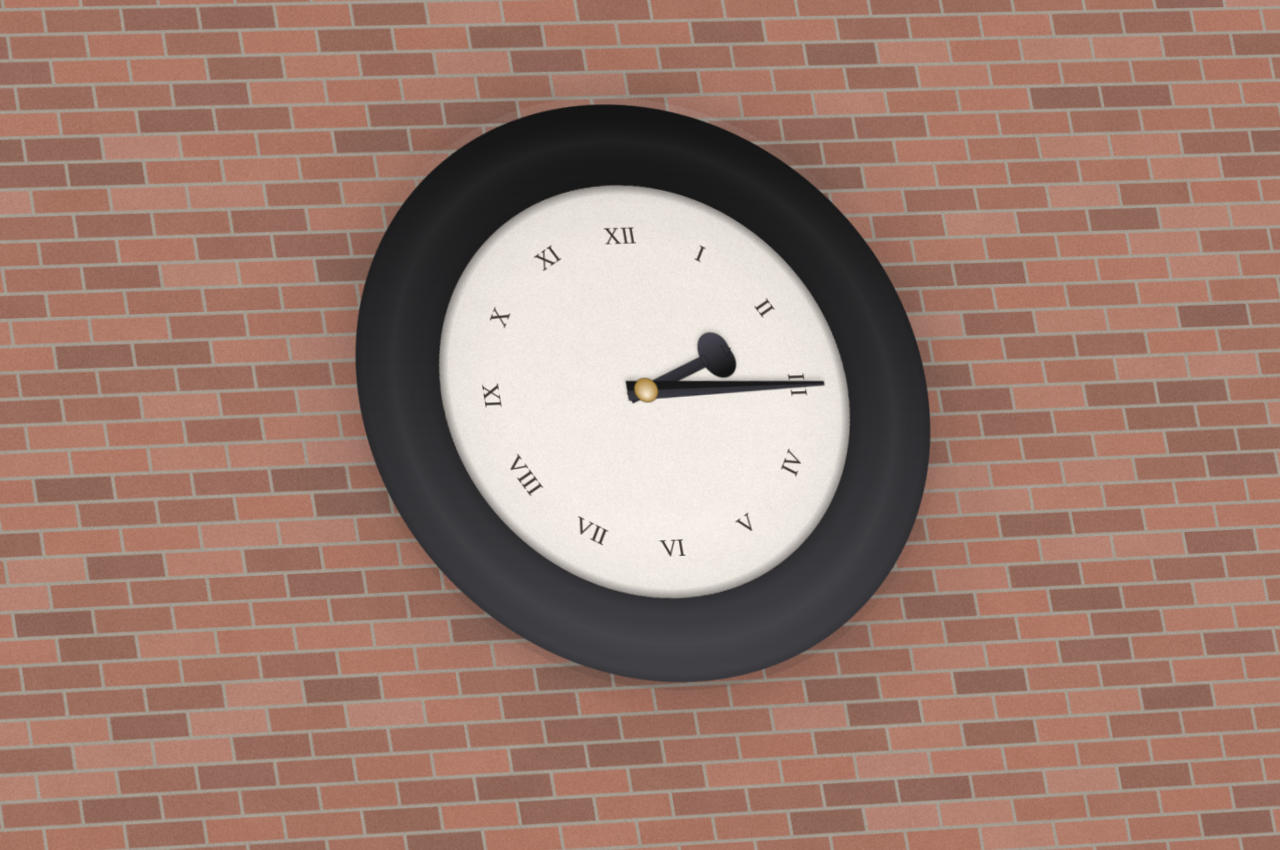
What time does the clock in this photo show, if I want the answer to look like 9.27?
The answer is 2.15
